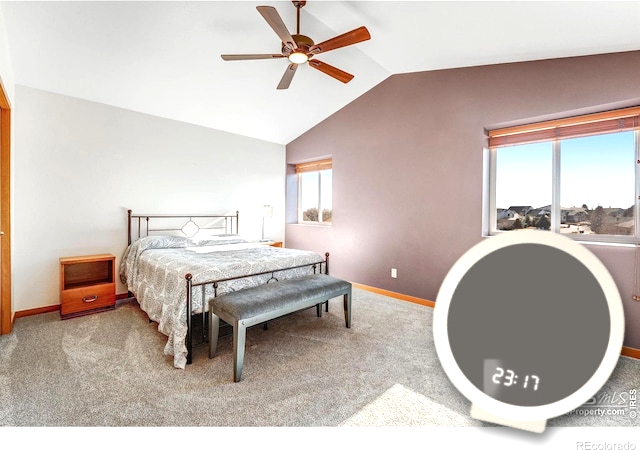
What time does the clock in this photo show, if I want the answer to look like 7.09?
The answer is 23.17
